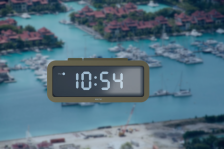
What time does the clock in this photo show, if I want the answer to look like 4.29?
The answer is 10.54
